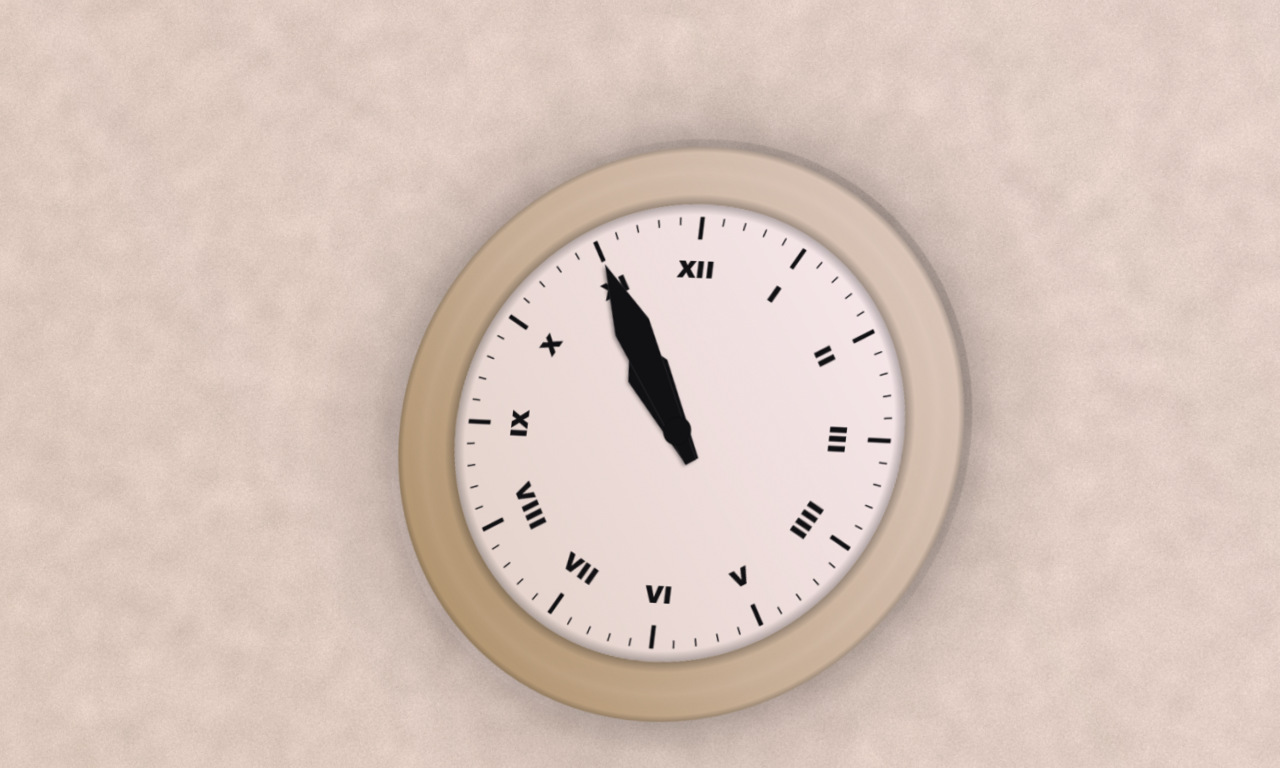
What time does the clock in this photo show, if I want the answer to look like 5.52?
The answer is 10.55
